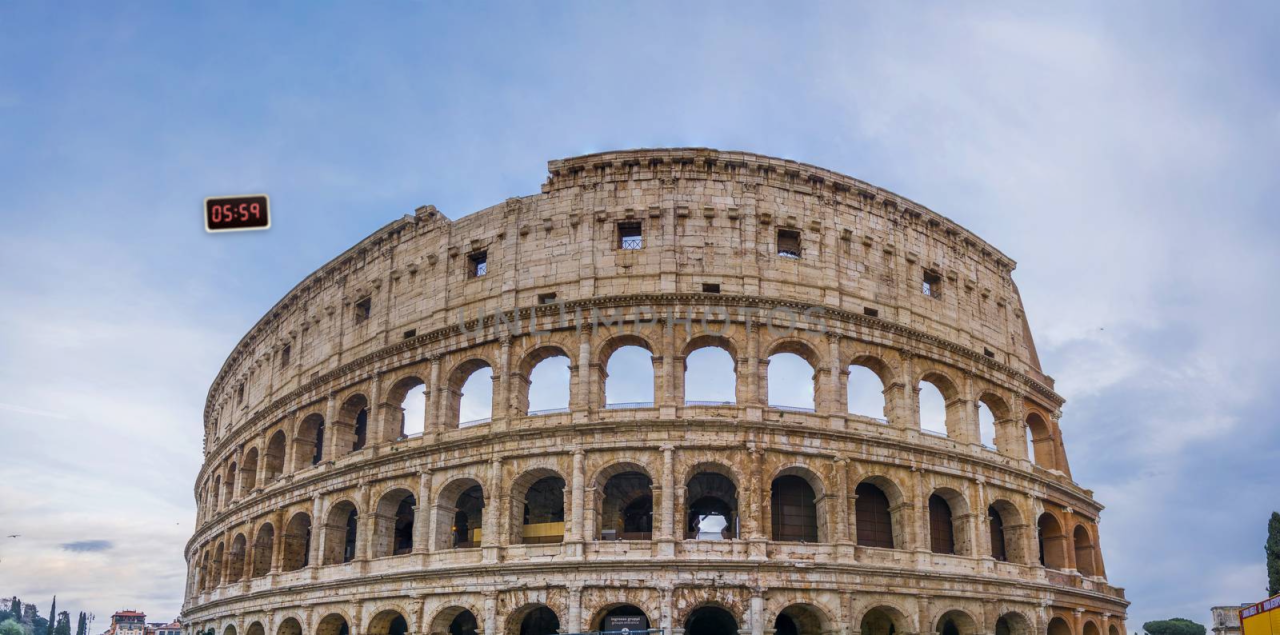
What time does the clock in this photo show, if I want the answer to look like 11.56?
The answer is 5.59
